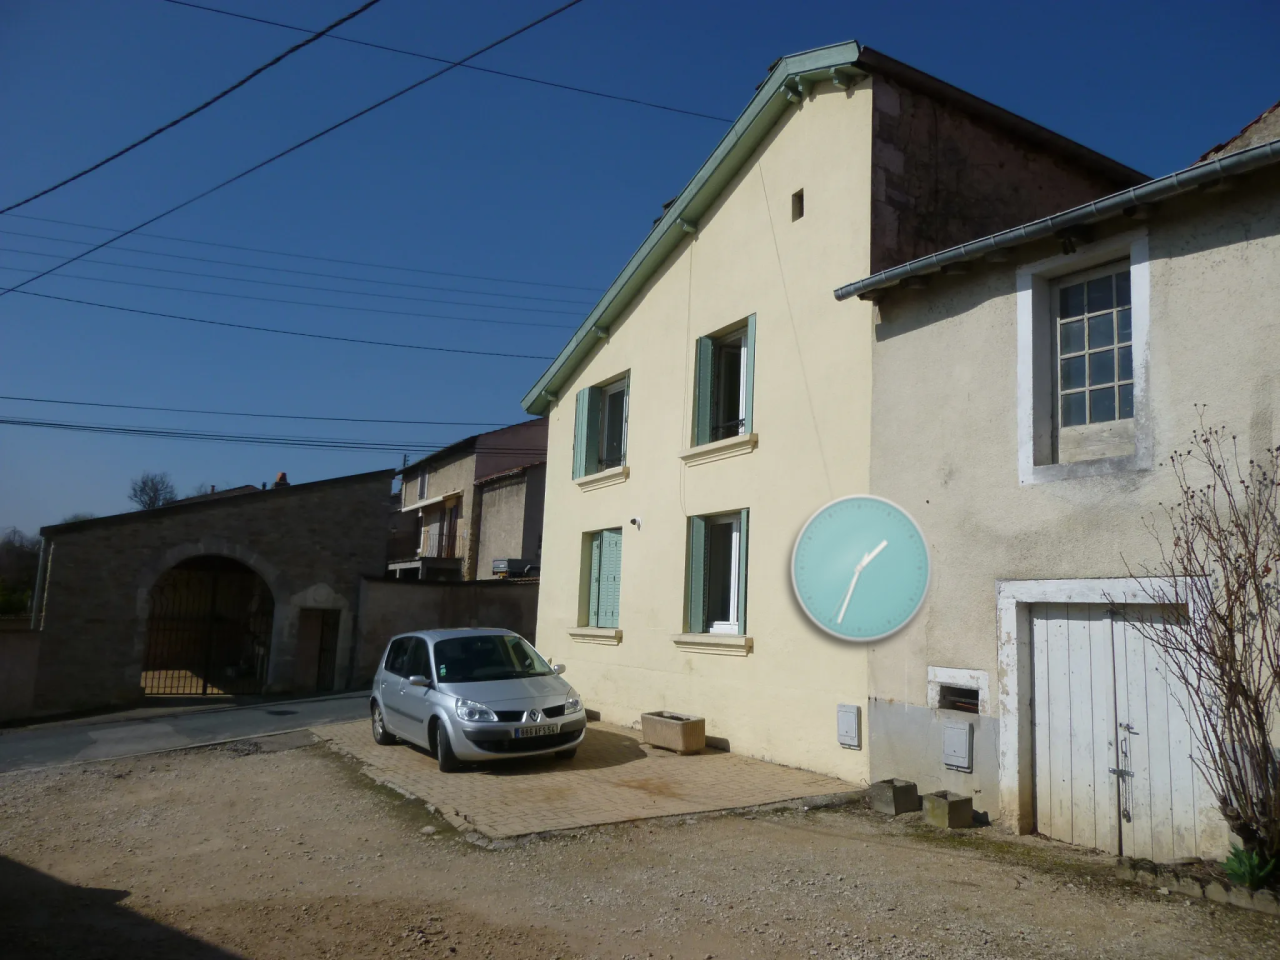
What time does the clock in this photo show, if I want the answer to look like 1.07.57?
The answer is 1.33.35
